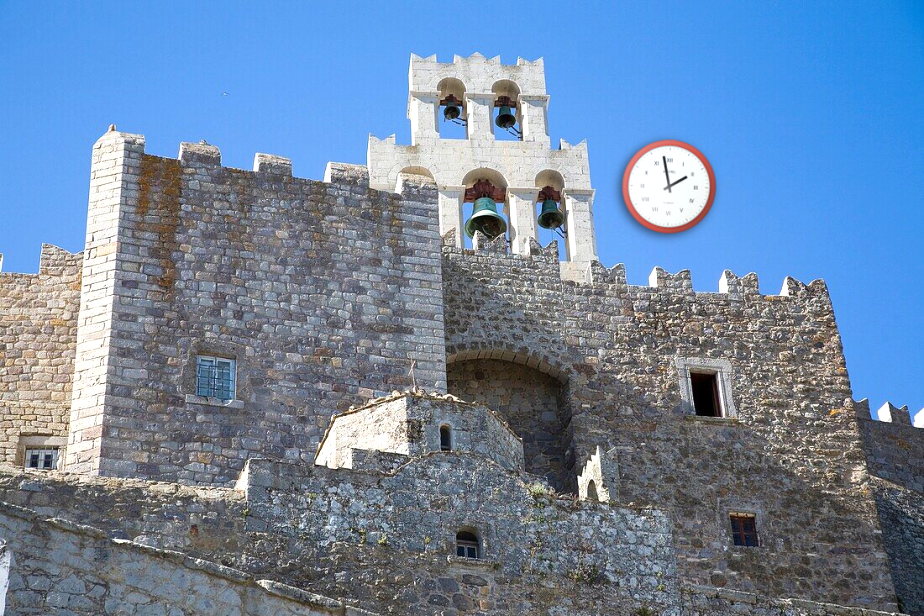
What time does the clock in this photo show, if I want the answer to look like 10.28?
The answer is 1.58
